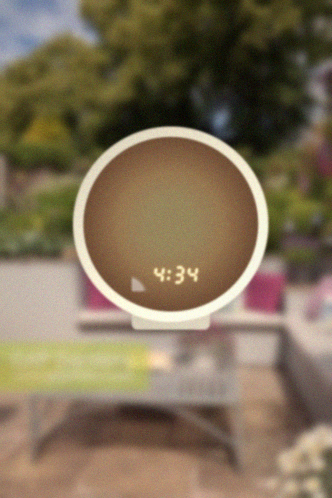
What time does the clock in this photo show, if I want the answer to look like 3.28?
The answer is 4.34
